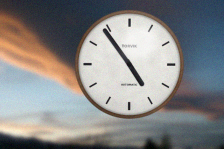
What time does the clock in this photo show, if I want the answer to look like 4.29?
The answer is 4.54
